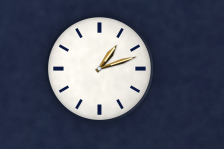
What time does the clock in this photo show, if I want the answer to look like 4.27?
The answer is 1.12
